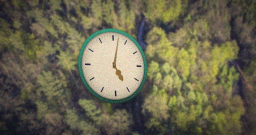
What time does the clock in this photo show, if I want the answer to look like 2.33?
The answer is 5.02
